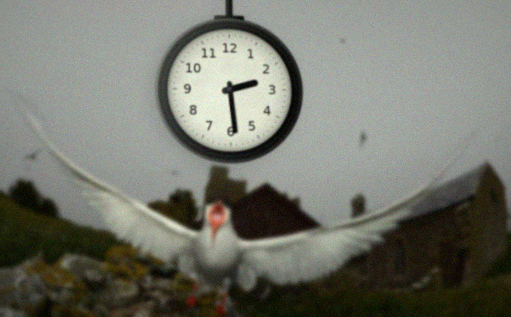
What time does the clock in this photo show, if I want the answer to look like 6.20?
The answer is 2.29
